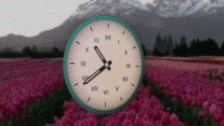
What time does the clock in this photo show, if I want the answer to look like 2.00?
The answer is 10.39
